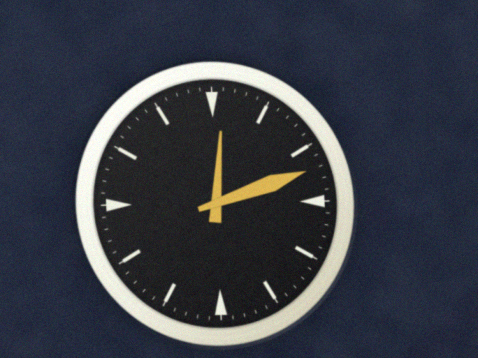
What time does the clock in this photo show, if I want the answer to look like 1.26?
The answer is 12.12
